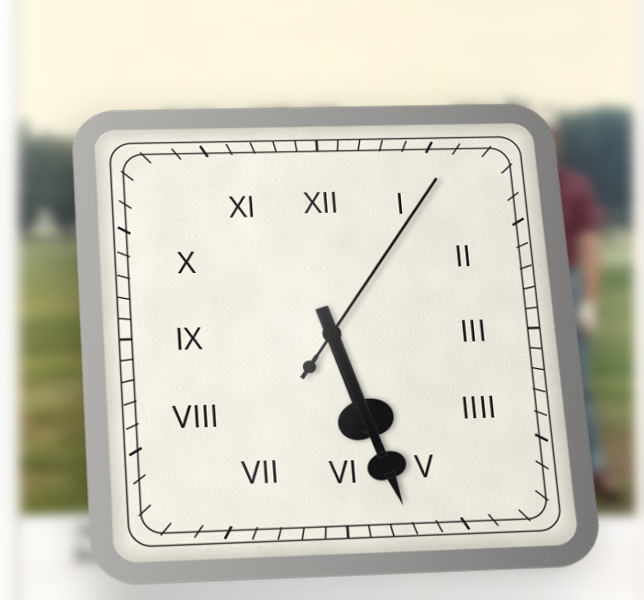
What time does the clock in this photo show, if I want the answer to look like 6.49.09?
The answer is 5.27.06
